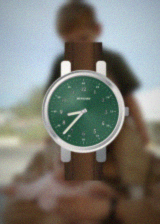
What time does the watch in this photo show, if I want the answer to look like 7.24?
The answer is 8.37
